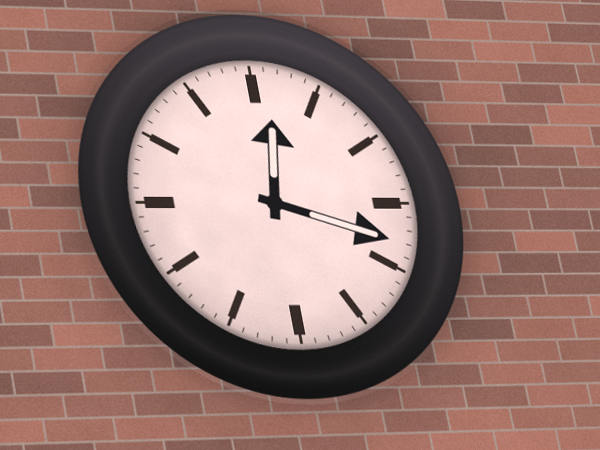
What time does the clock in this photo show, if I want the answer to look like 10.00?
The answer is 12.18
